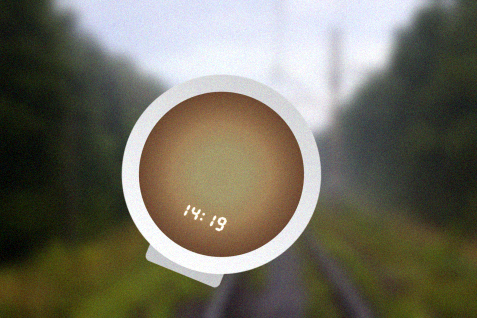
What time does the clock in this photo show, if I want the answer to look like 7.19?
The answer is 14.19
